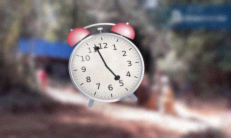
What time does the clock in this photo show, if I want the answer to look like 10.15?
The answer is 4.57
